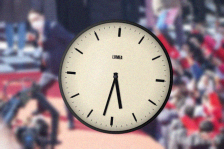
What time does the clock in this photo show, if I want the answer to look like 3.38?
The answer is 5.32
